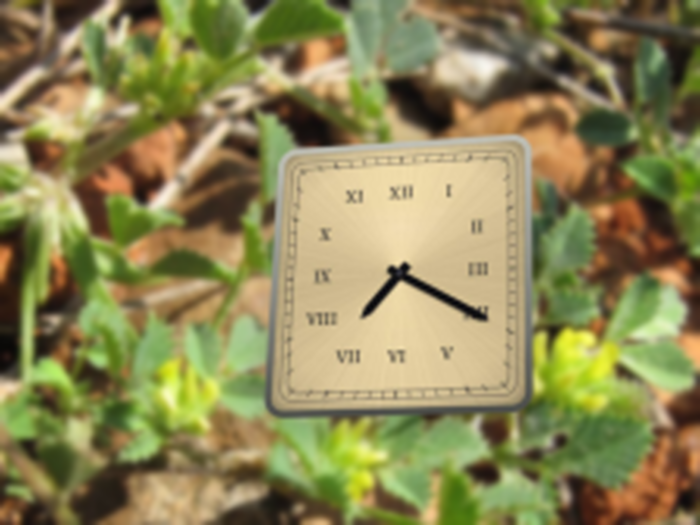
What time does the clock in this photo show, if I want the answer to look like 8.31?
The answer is 7.20
